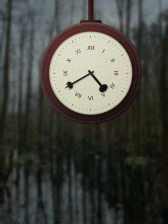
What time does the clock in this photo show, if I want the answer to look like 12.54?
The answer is 4.40
